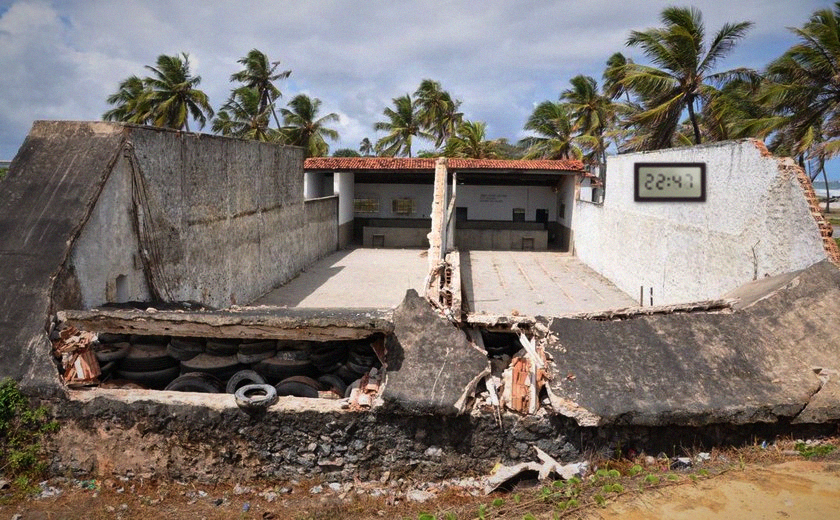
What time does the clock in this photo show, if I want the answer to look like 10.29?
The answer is 22.47
